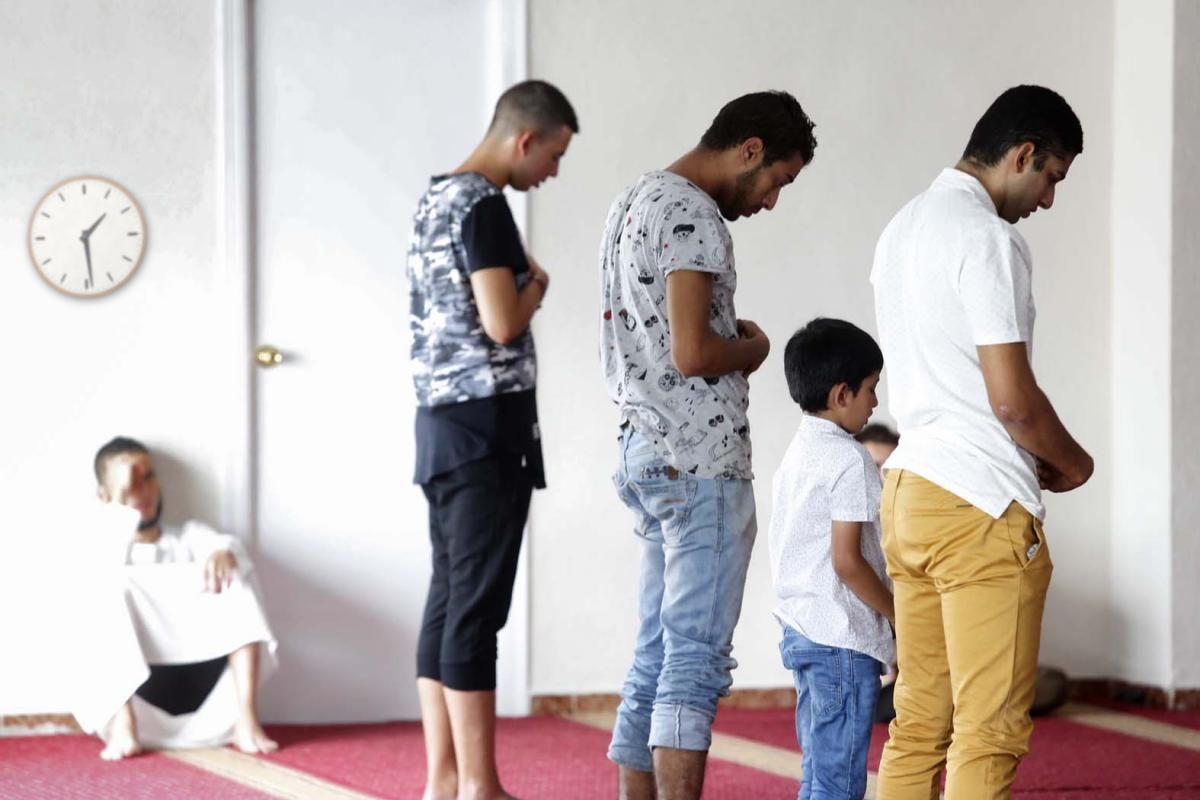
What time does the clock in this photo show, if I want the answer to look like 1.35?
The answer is 1.29
